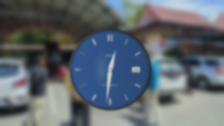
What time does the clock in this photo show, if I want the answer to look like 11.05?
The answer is 12.31
